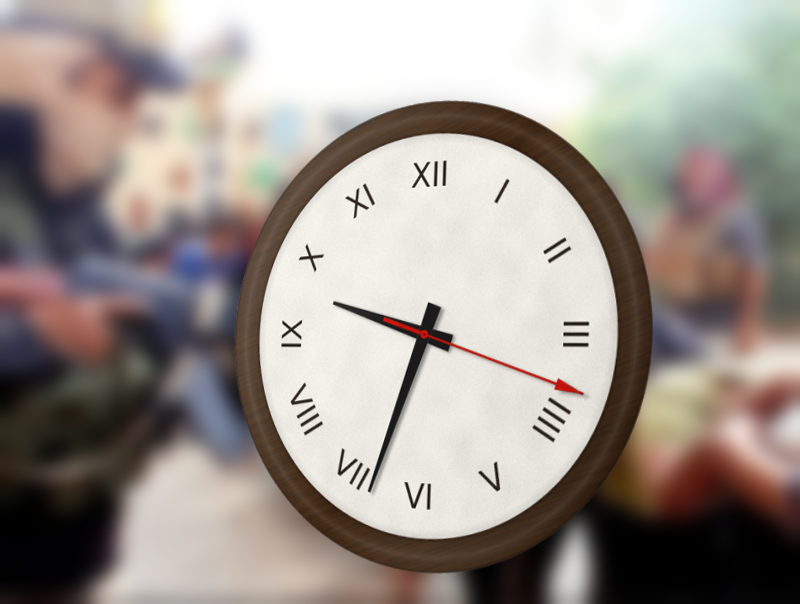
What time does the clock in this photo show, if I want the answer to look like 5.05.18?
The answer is 9.33.18
